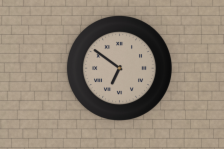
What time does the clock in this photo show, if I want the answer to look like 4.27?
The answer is 6.51
